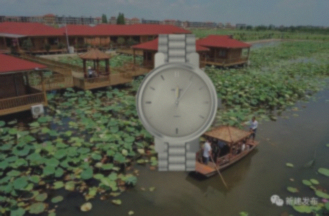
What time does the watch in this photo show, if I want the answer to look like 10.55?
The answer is 12.06
